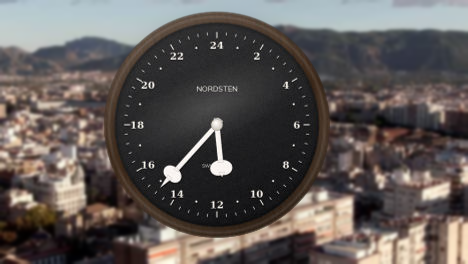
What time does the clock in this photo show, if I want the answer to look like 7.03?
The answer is 11.37
